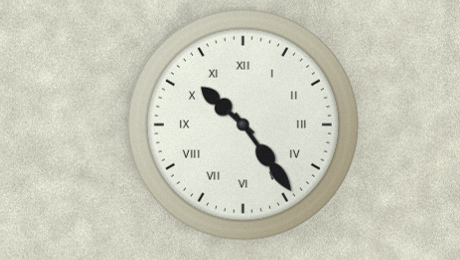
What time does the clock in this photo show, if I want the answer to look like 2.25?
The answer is 10.24
